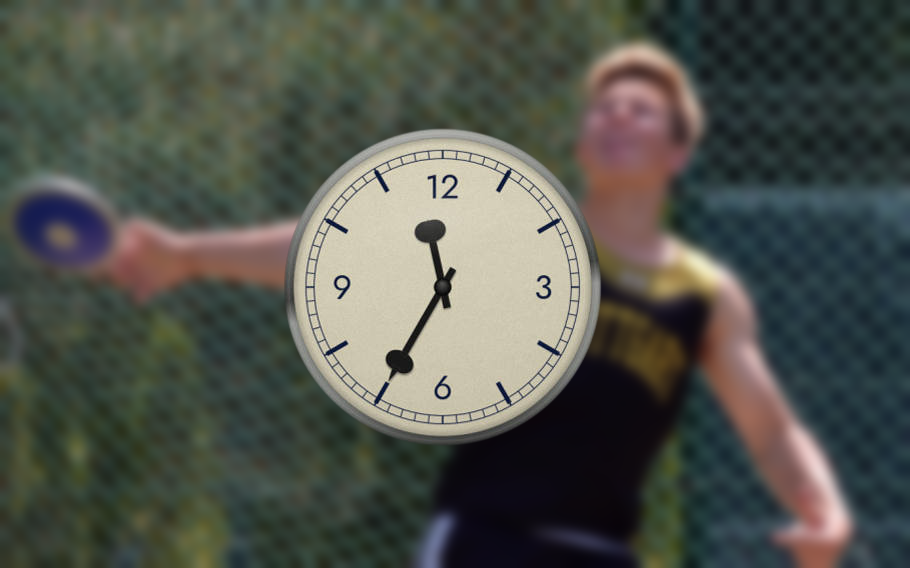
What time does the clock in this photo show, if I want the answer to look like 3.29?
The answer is 11.35
